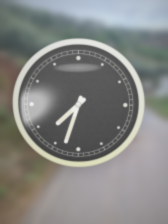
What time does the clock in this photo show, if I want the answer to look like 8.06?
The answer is 7.33
